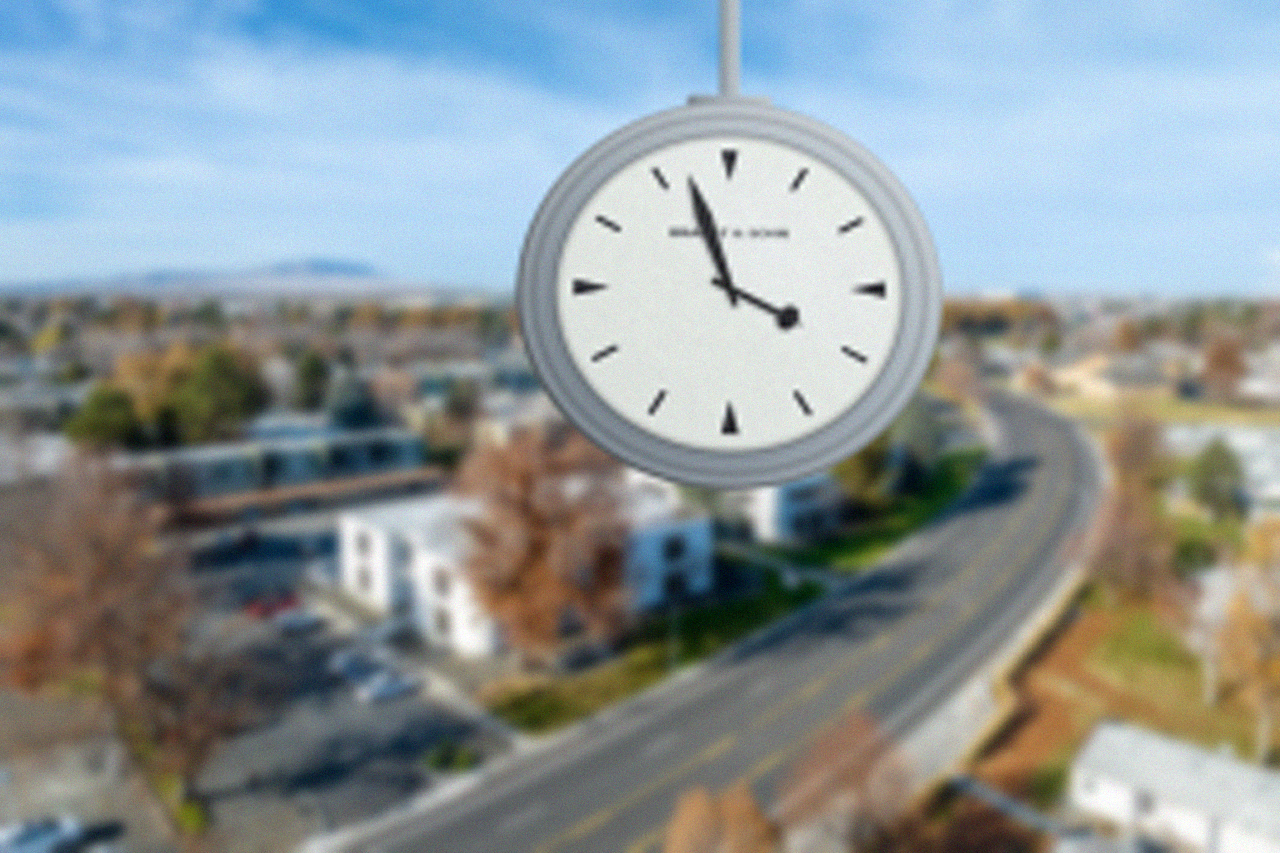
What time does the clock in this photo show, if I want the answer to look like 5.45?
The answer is 3.57
